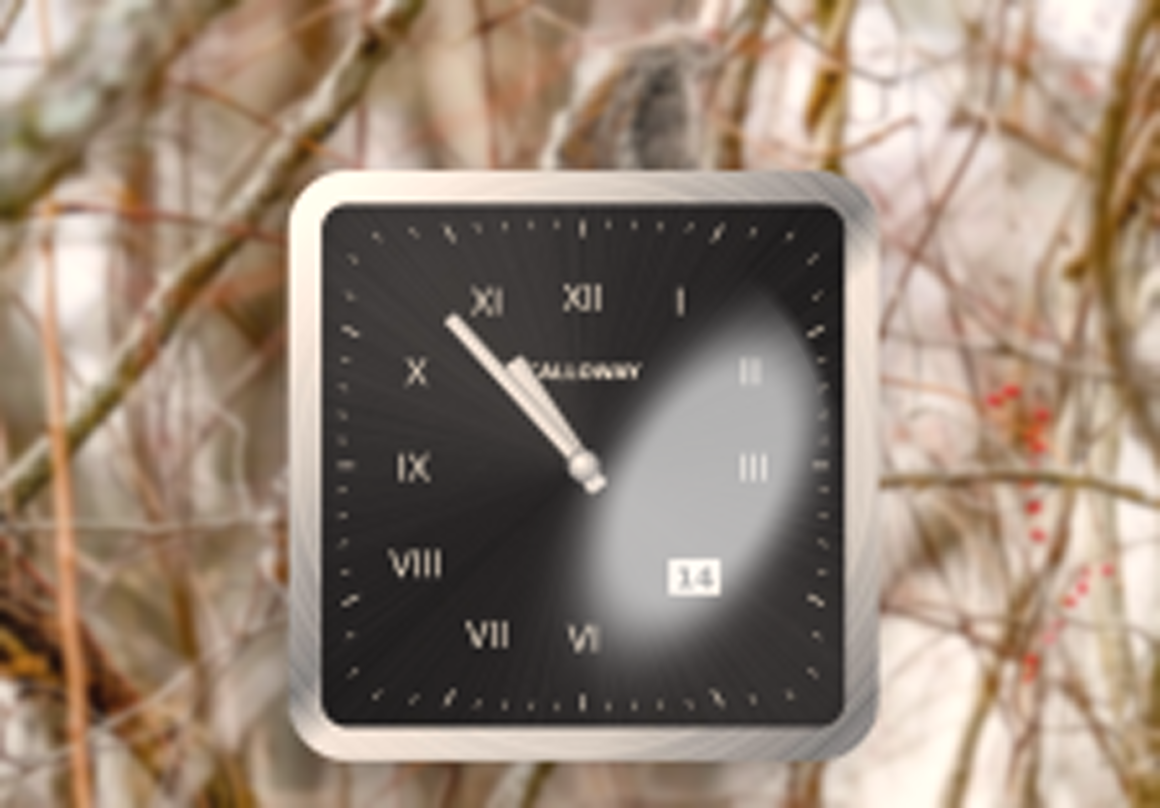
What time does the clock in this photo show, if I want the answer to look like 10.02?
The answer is 10.53
